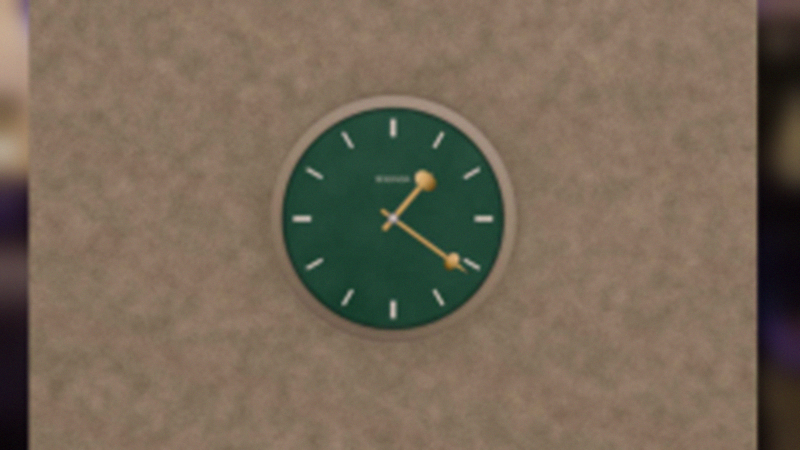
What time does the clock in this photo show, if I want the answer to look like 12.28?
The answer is 1.21
